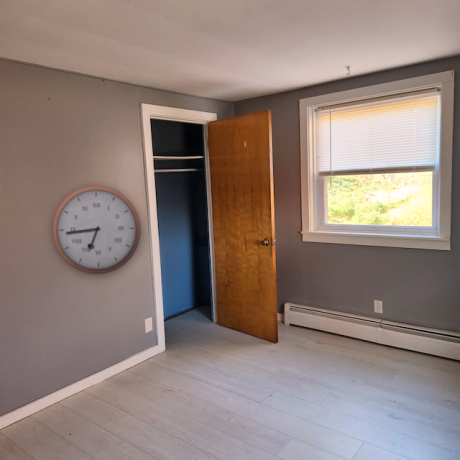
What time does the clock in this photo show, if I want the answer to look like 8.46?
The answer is 6.44
